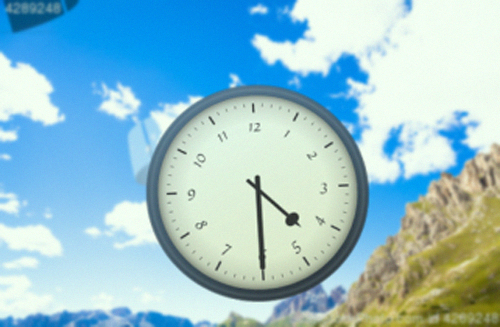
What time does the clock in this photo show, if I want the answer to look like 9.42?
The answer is 4.30
